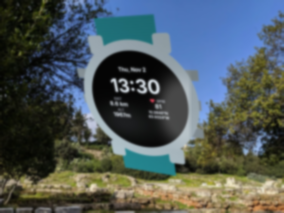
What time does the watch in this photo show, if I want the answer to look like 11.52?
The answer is 13.30
